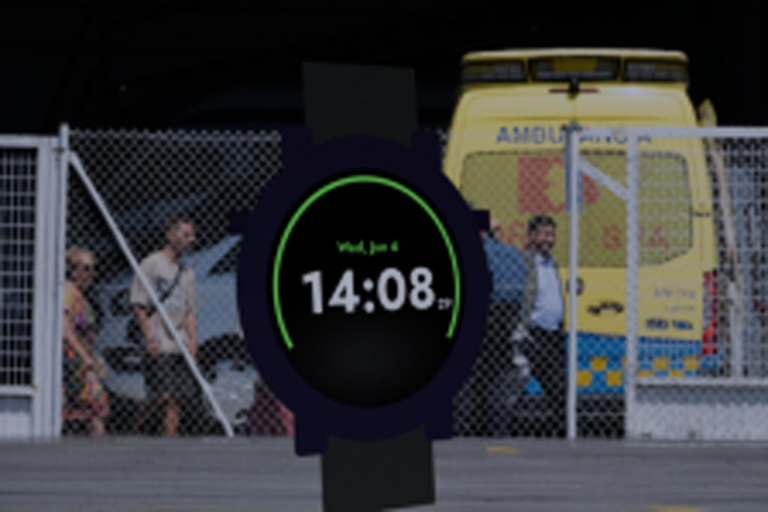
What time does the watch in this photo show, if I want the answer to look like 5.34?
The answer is 14.08
